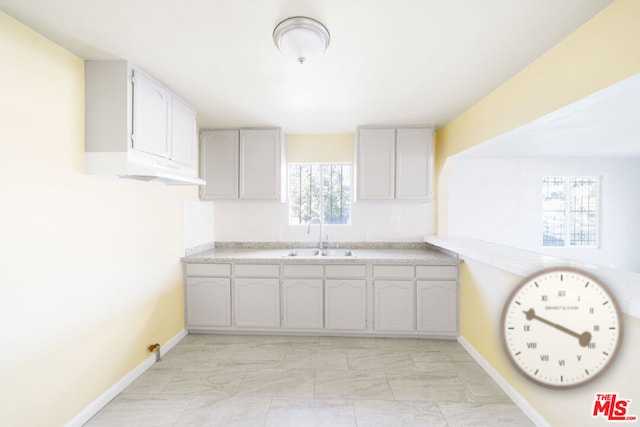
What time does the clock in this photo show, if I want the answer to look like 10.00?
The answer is 3.49
